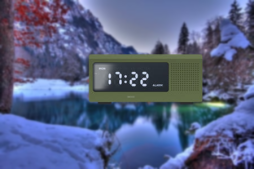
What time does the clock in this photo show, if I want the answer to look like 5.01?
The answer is 17.22
